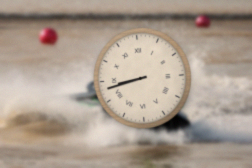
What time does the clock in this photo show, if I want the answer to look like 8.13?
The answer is 8.43
